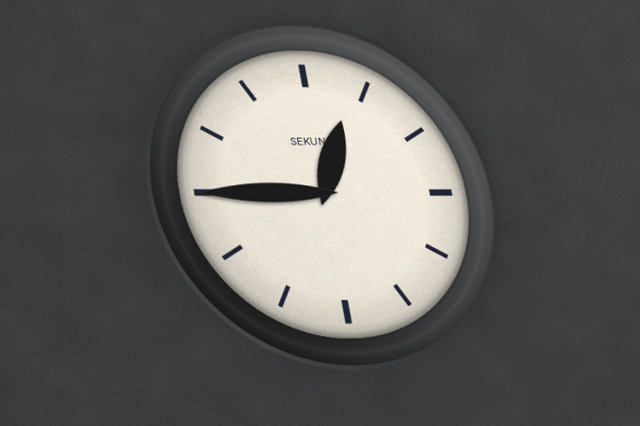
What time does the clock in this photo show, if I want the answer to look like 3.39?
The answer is 12.45
